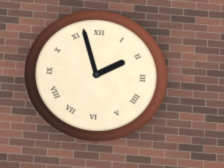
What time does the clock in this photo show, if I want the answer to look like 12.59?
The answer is 1.57
